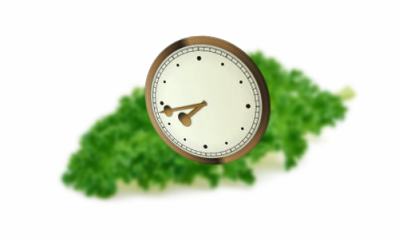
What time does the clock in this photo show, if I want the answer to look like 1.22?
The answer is 7.43
